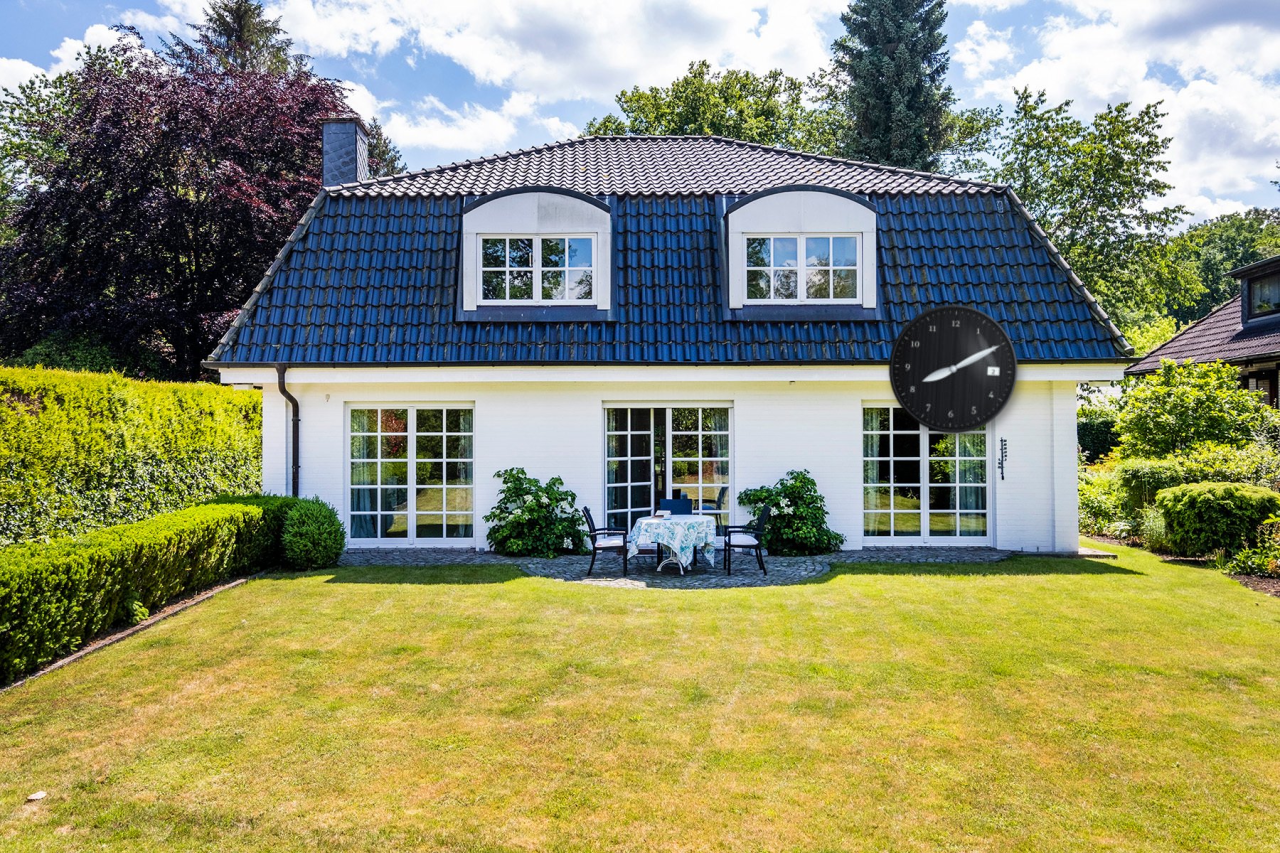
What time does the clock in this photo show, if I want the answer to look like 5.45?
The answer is 8.10
